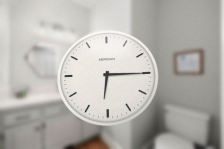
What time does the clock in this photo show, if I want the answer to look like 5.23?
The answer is 6.15
